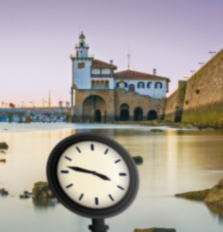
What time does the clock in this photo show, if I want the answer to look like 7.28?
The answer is 3.47
